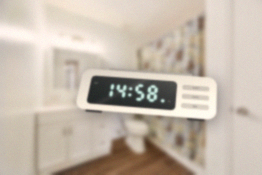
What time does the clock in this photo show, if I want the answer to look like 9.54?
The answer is 14.58
